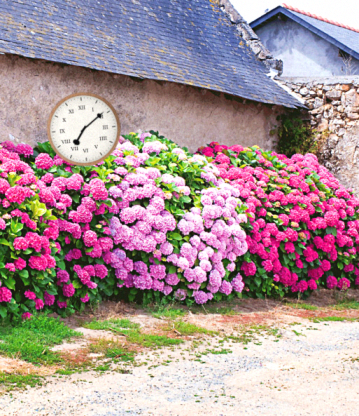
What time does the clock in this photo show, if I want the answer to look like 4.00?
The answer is 7.09
